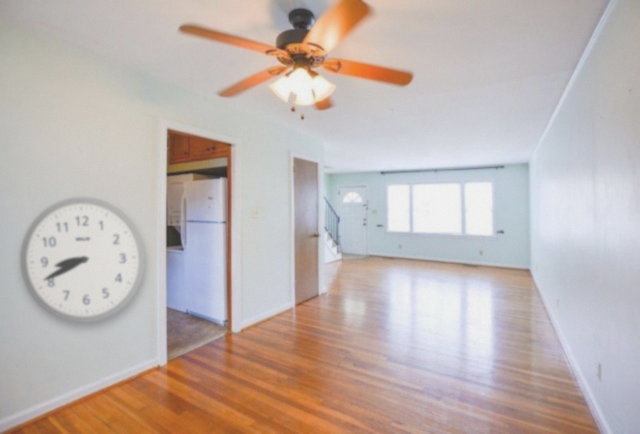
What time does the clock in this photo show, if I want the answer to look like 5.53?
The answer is 8.41
